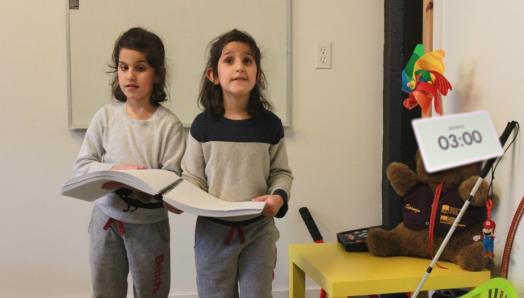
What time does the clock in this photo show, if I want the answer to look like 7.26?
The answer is 3.00
